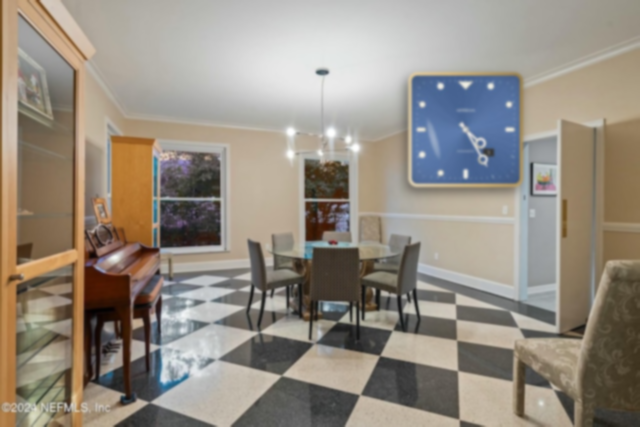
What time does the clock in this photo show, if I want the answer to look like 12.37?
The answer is 4.25
